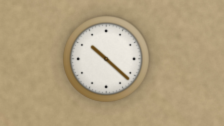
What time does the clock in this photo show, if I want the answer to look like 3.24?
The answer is 10.22
